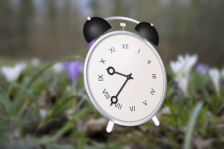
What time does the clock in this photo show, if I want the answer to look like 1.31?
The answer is 9.37
